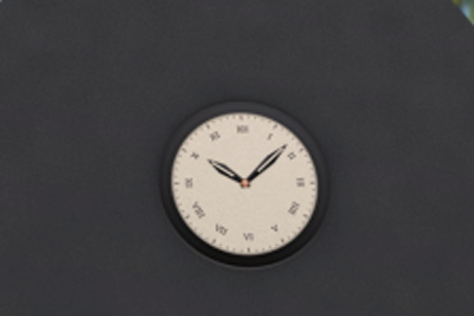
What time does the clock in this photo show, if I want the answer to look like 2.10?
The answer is 10.08
